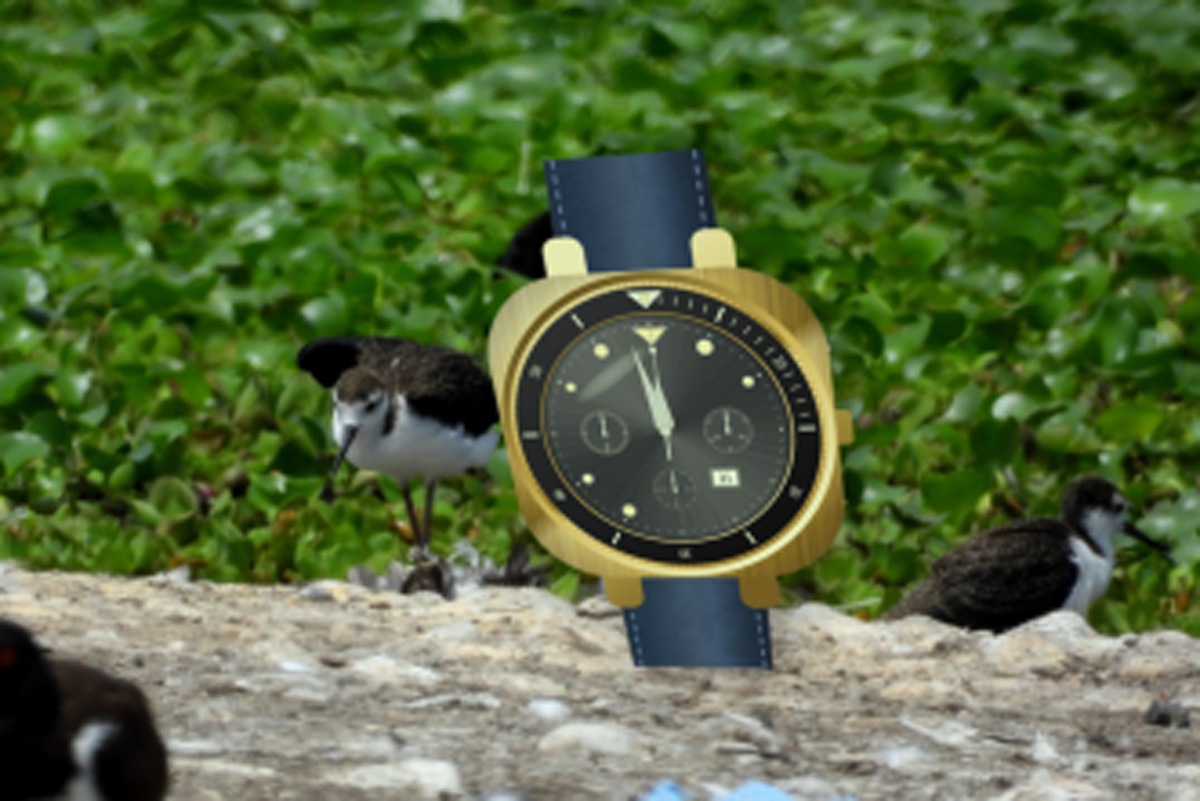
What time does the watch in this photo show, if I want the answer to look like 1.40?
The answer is 11.58
